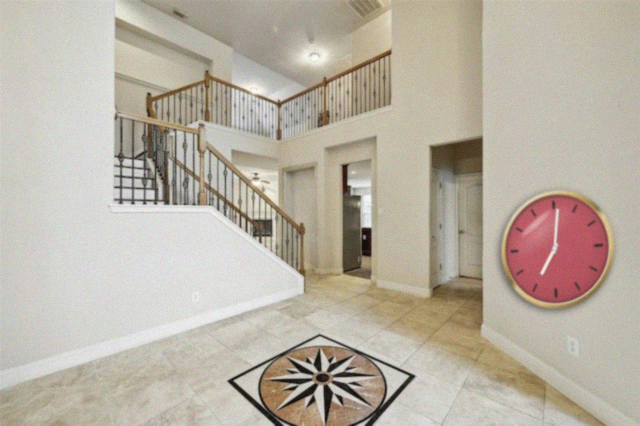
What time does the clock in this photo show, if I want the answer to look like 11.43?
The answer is 7.01
